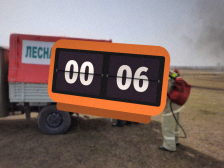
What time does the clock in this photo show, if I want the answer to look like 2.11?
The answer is 0.06
